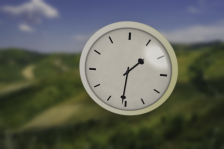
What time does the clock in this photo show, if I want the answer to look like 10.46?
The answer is 1.31
